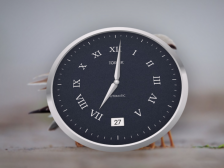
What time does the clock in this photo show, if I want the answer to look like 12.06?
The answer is 7.01
